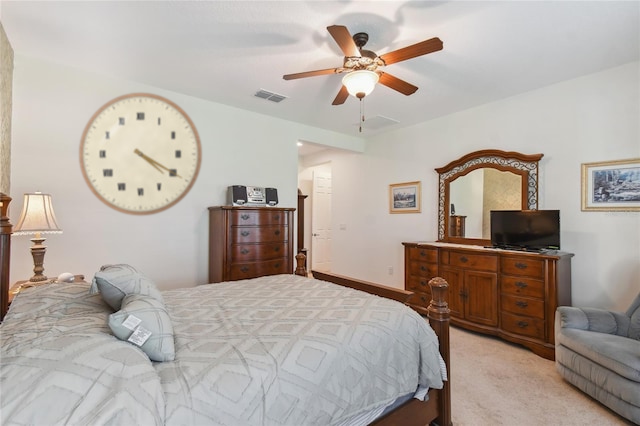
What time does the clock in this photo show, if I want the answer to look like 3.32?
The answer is 4.20
